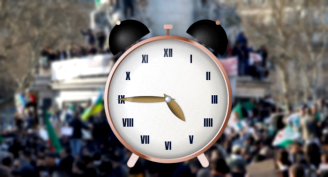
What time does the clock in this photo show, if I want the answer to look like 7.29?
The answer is 4.45
